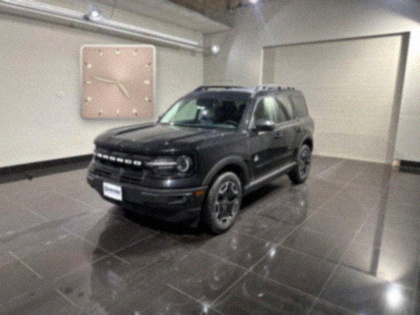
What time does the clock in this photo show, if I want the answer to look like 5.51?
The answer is 4.47
